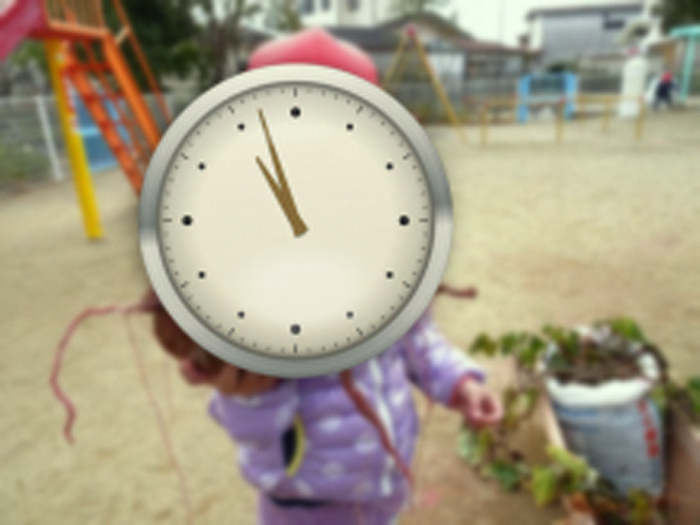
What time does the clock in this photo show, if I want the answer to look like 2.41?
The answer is 10.57
